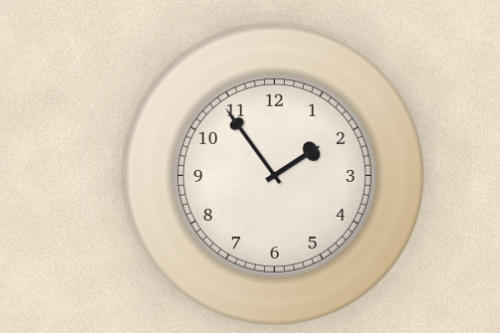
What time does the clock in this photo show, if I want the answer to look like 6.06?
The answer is 1.54
